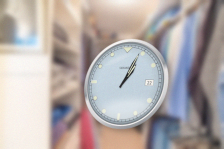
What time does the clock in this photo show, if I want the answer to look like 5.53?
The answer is 1.04
